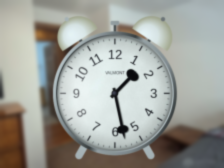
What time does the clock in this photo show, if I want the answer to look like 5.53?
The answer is 1.28
